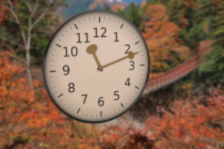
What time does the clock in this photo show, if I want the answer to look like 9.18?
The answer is 11.12
